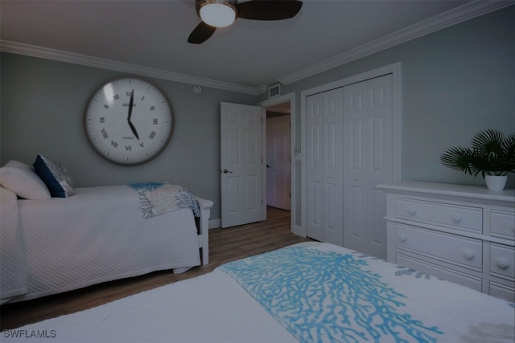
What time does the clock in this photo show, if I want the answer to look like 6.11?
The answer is 5.01
